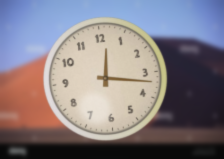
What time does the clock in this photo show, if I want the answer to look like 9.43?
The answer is 12.17
